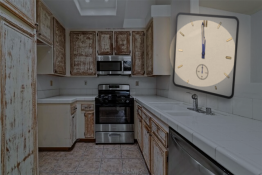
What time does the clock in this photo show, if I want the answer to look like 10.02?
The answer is 11.59
